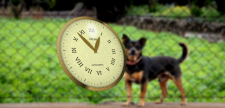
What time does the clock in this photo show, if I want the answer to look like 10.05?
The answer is 12.53
